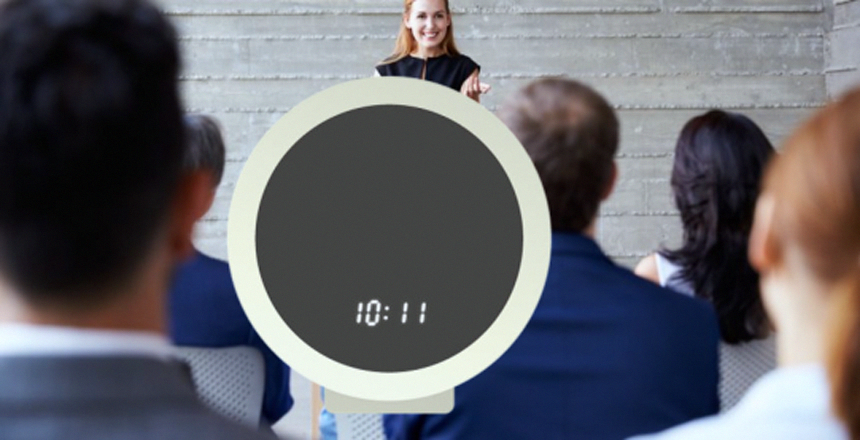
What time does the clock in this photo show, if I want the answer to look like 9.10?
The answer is 10.11
